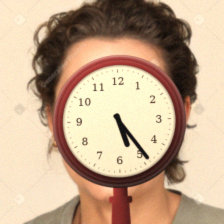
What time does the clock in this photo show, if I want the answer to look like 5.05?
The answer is 5.24
